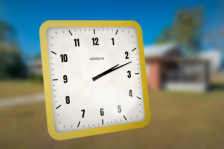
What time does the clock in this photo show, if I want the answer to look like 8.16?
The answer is 2.12
